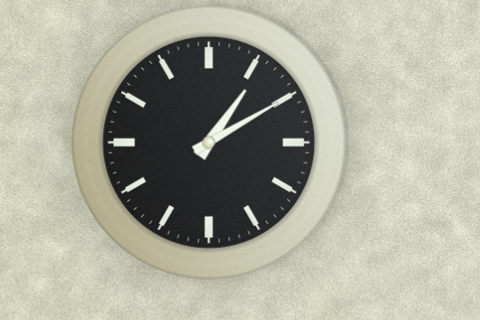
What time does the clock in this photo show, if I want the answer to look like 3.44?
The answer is 1.10
